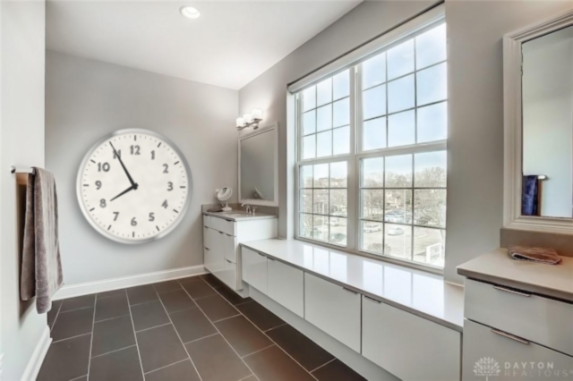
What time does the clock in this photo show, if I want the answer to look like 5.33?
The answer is 7.55
